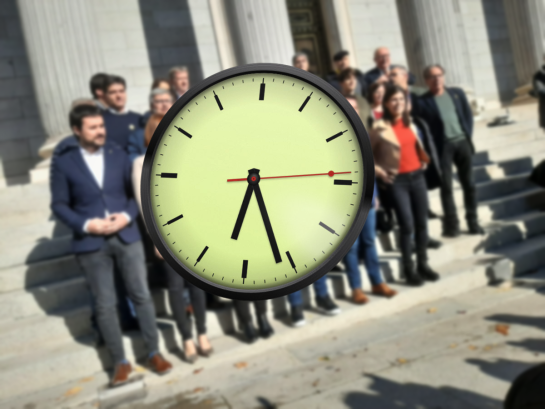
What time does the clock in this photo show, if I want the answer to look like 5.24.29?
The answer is 6.26.14
